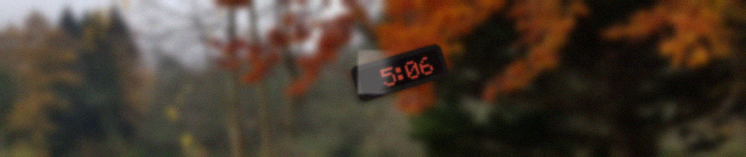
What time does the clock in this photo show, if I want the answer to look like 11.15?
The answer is 5.06
